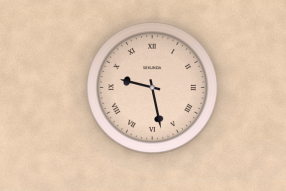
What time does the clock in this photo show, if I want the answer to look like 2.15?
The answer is 9.28
